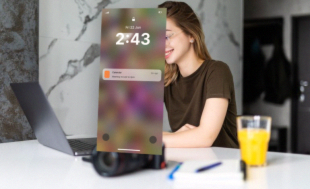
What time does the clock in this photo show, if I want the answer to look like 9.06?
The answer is 2.43
